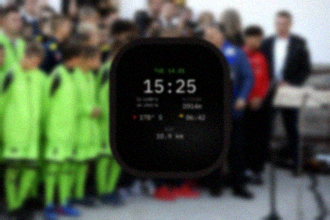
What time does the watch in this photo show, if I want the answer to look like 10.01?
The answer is 15.25
